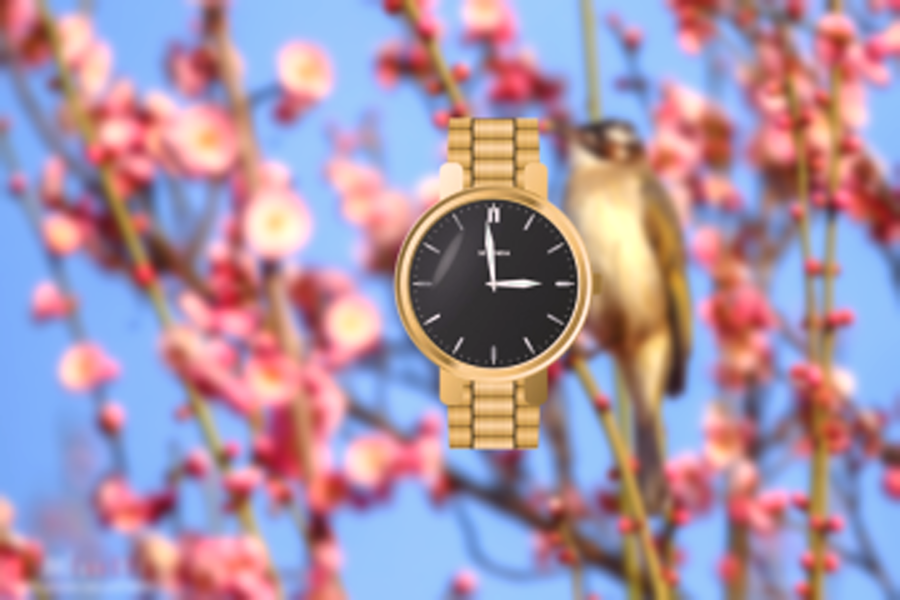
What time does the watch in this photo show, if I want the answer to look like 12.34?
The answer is 2.59
